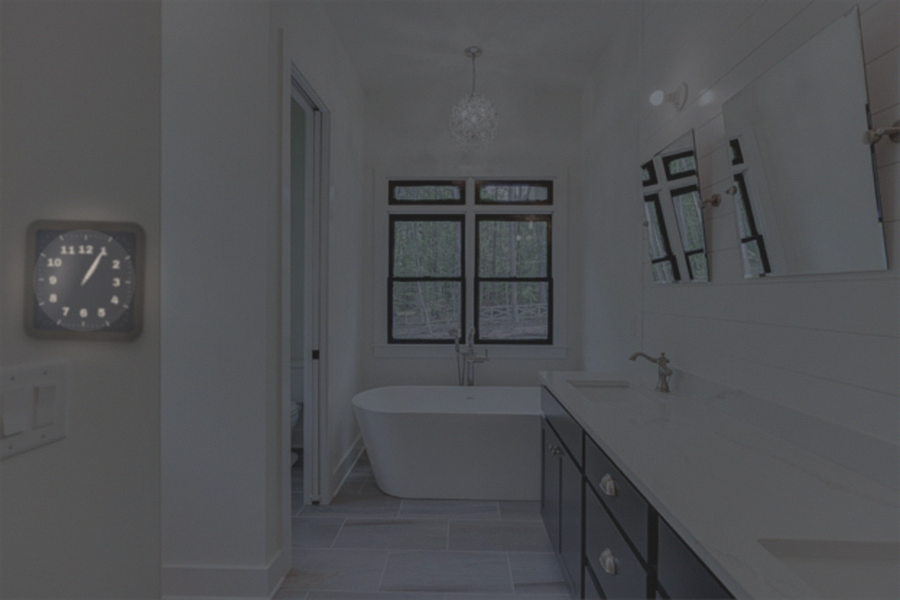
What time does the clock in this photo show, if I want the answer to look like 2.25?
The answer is 1.05
